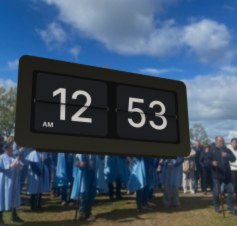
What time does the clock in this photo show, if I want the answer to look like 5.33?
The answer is 12.53
